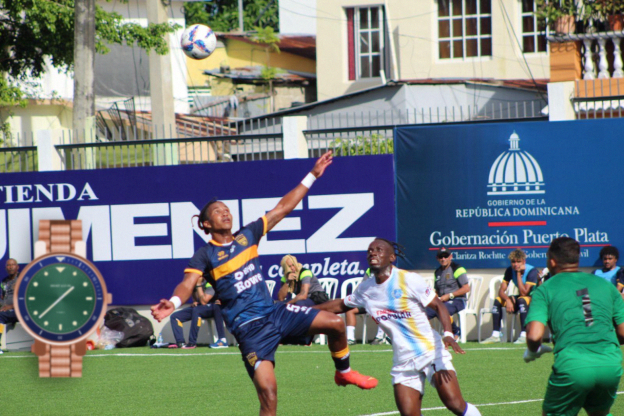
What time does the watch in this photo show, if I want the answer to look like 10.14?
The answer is 1.38
